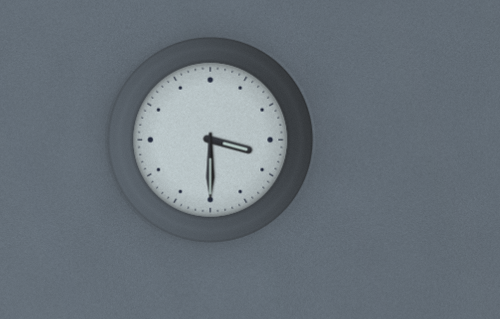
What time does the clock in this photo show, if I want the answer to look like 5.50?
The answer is 3.30
